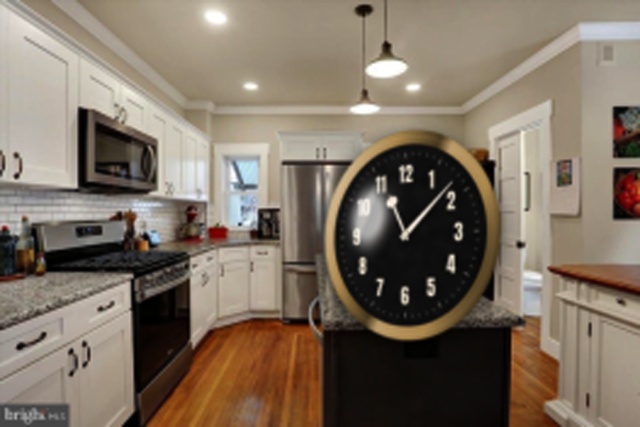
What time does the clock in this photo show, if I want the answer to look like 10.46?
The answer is 11.08
